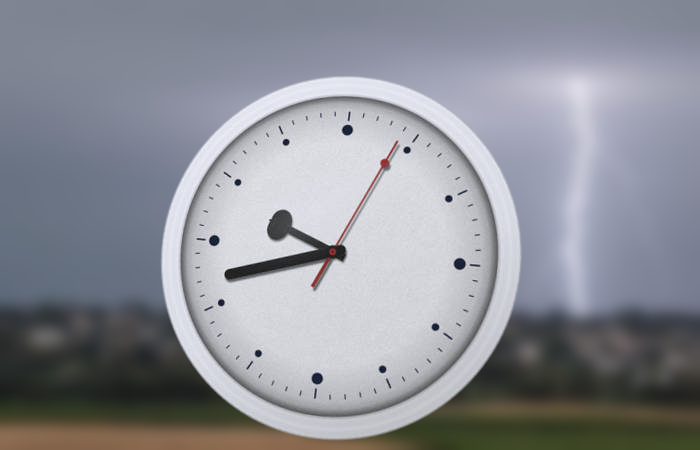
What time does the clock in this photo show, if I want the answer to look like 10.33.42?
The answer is 9.42.04
